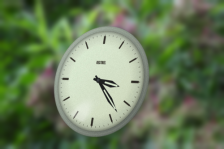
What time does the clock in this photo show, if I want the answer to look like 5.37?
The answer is 3.23
